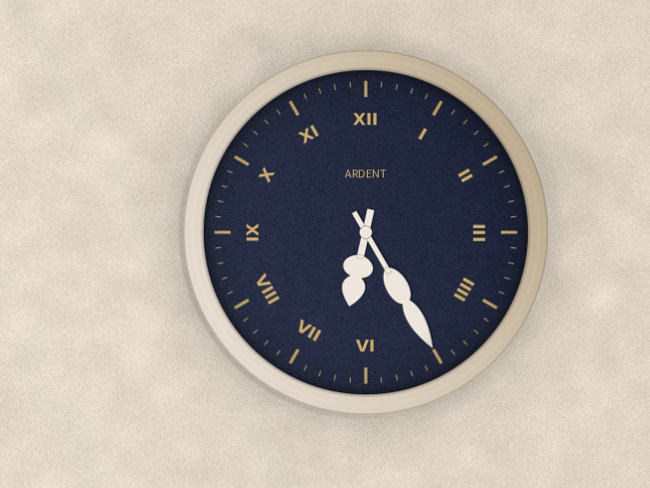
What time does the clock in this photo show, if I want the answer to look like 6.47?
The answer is 6.25
